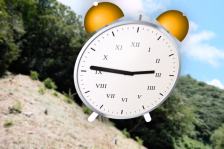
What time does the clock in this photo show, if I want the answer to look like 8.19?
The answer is 2.46
